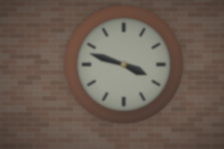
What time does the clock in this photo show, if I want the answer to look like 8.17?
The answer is 3.48
